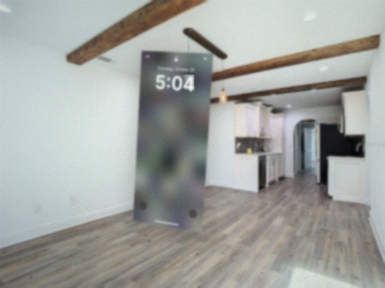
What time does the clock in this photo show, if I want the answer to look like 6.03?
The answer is 5.04
